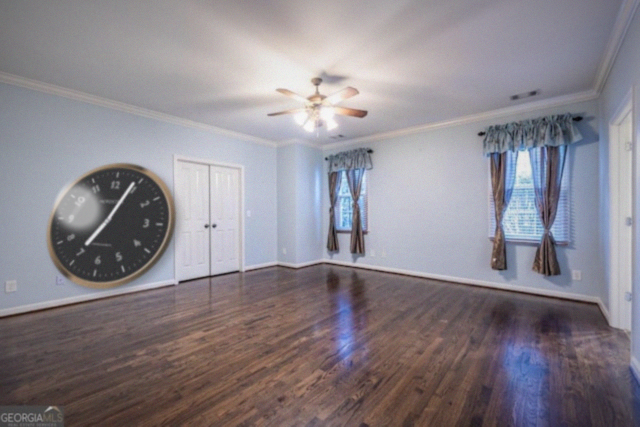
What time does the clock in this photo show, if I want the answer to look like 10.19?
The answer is 7.04
